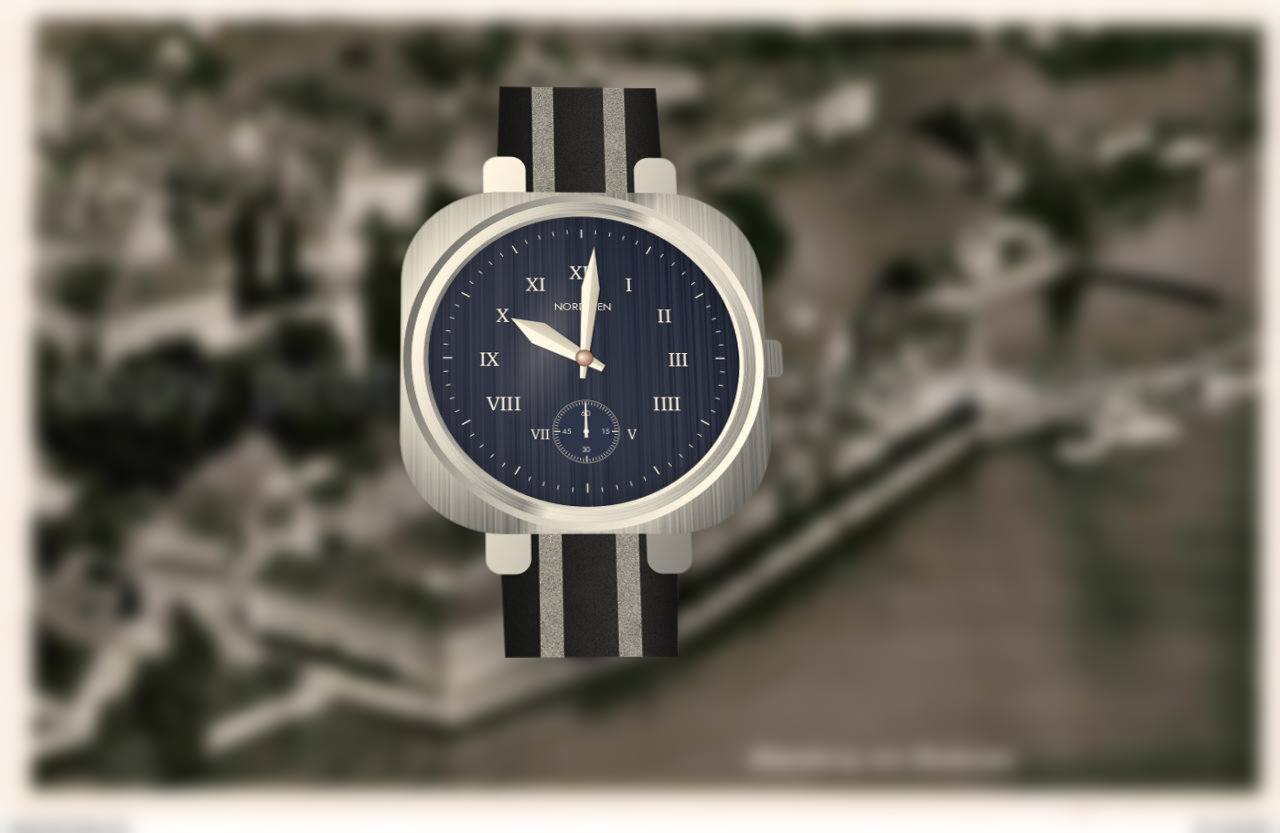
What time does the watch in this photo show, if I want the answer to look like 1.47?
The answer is 10.01
